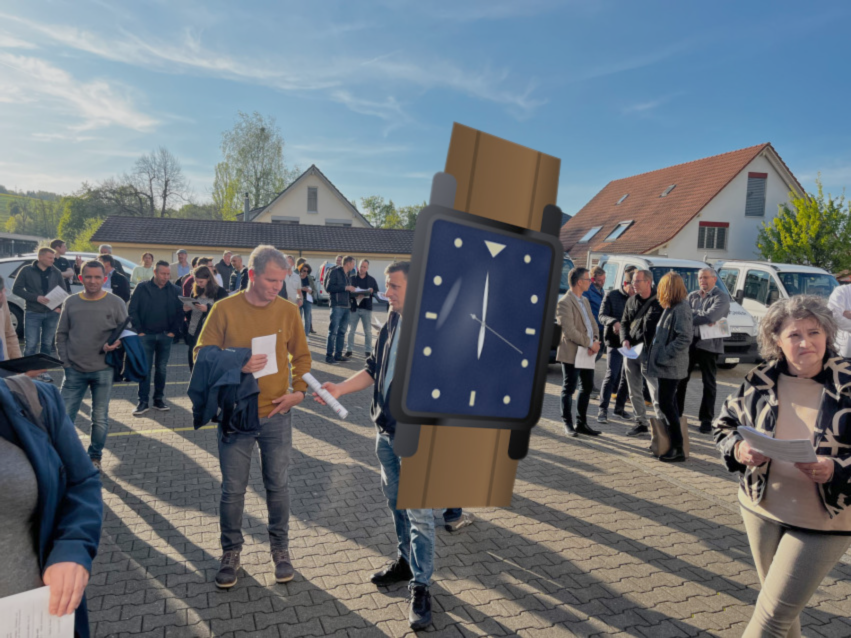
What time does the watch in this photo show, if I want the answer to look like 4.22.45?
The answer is 5.59.19
